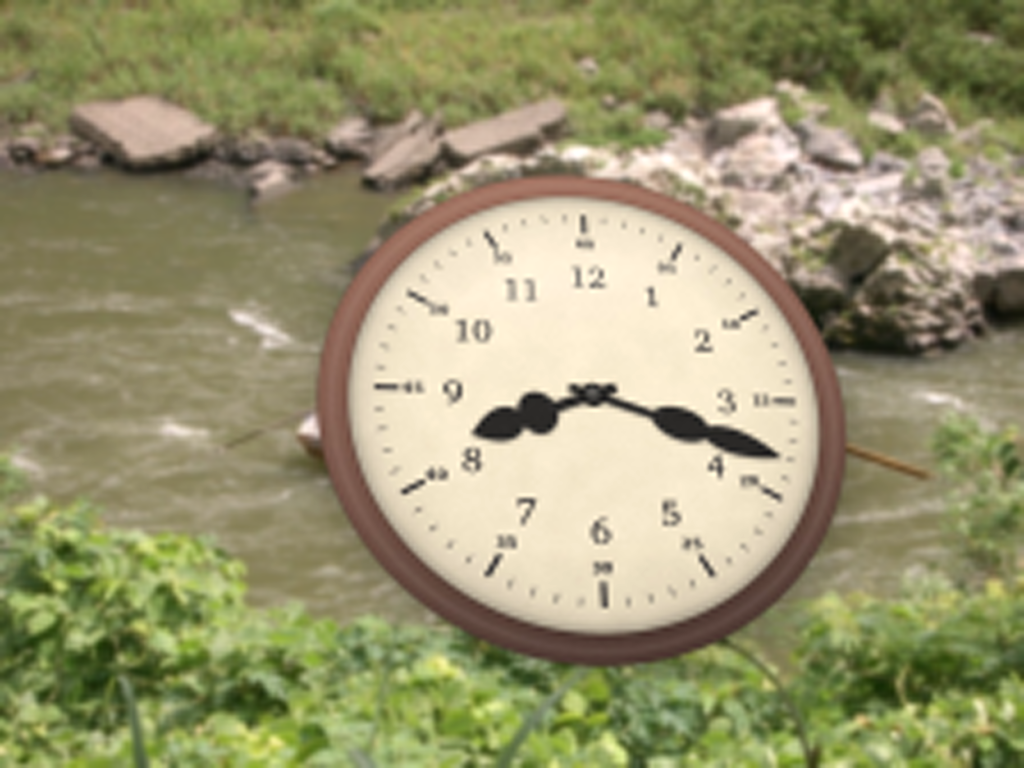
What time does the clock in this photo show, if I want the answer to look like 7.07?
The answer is 8.18
